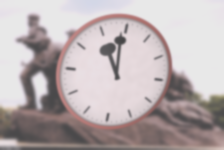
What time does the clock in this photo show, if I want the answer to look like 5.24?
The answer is 10.59
